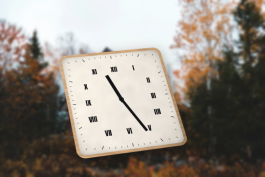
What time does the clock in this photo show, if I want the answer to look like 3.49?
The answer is 11.26
